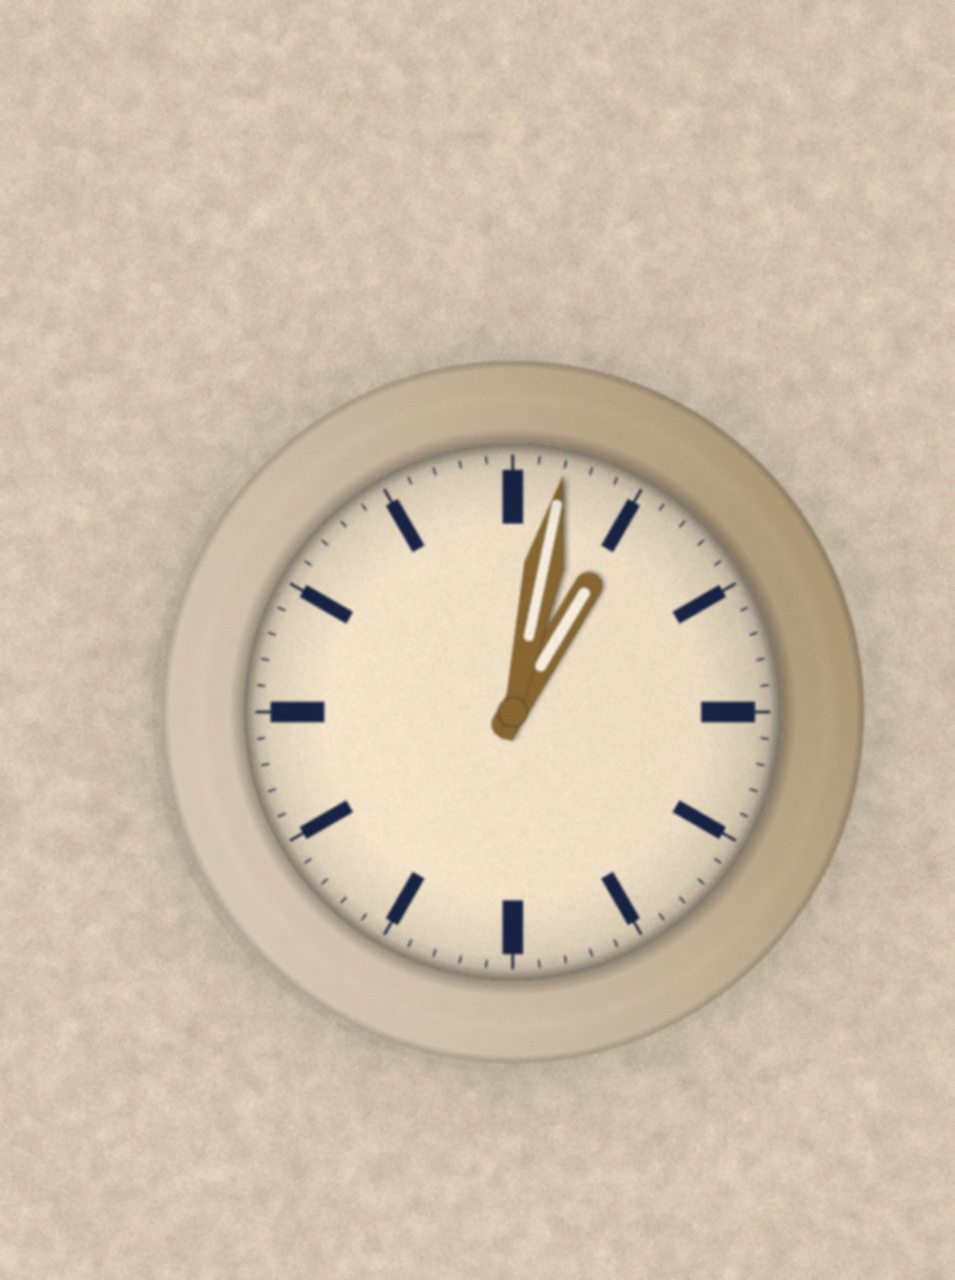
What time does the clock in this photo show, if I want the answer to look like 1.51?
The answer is 1.02
